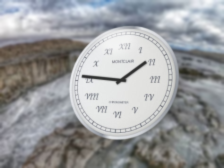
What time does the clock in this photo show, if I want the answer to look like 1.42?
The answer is 1.46
